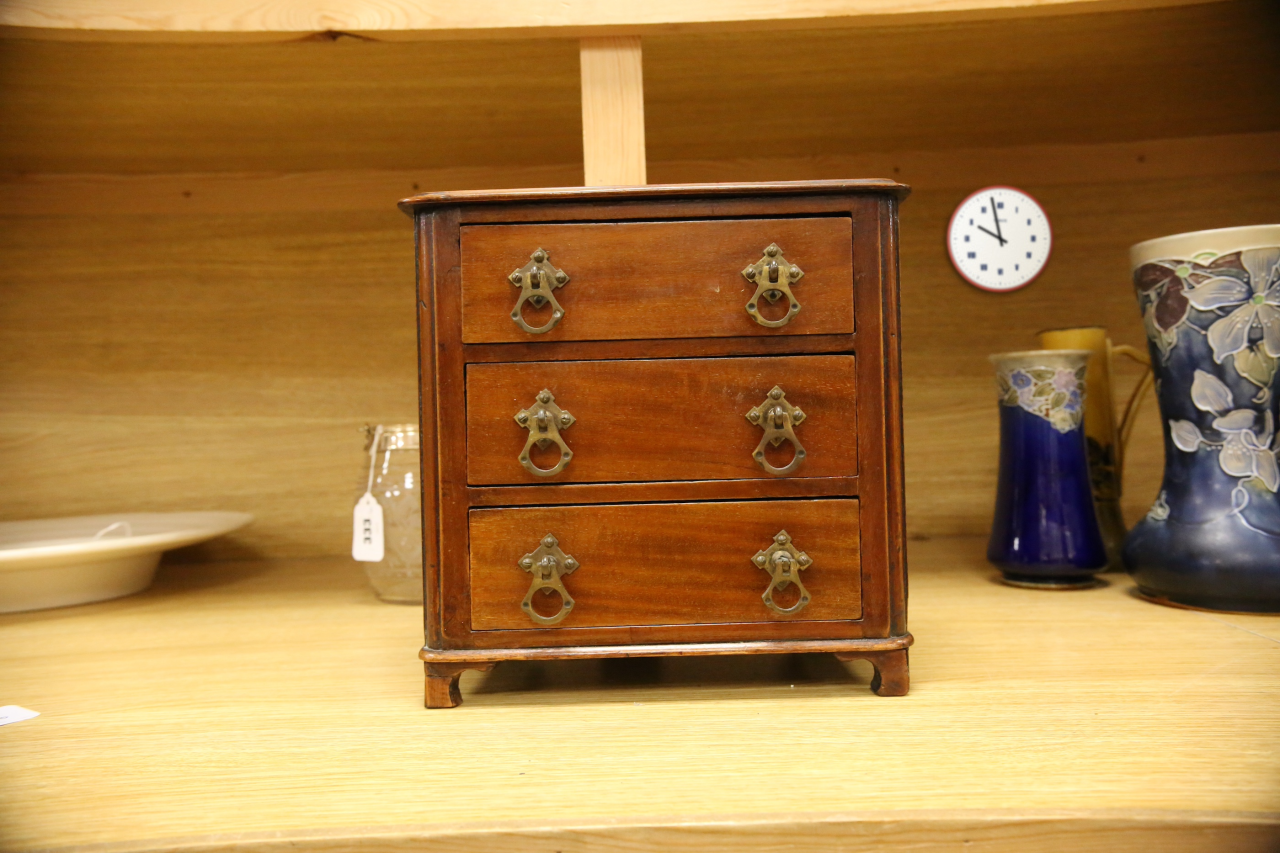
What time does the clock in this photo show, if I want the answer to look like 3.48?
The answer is 9.58
